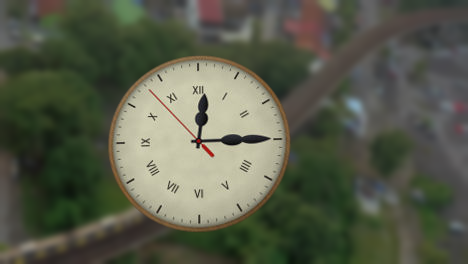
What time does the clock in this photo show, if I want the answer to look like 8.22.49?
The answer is 12.14.53
